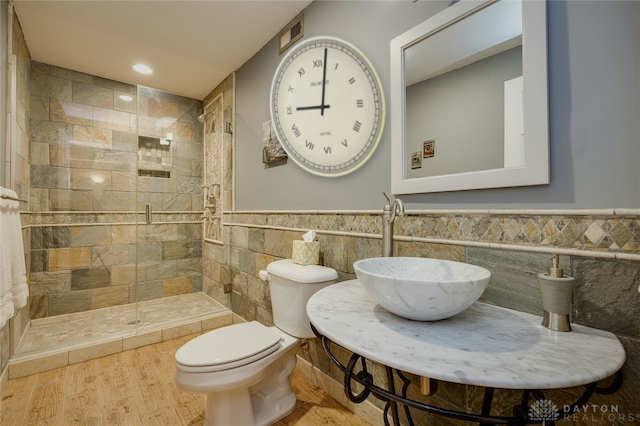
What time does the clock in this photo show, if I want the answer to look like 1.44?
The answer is 9.02
